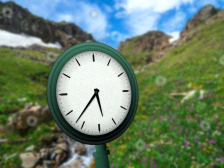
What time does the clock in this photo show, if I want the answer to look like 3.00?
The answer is 5.37
